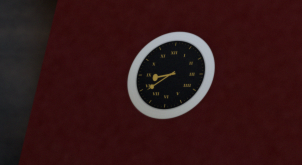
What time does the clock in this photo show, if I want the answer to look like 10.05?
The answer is 8.39
